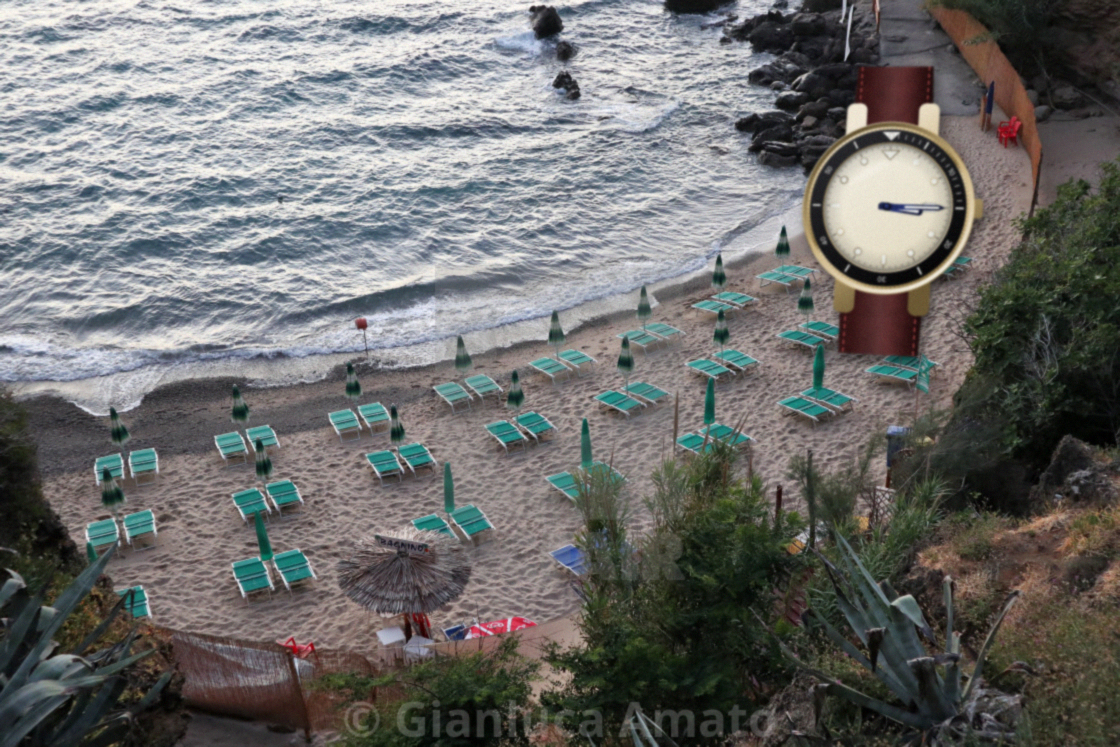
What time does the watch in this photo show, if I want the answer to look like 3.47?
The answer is 3.15
